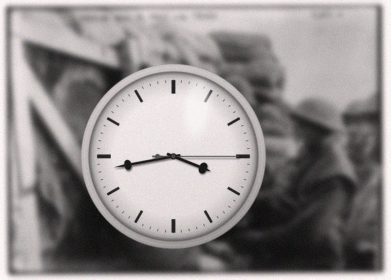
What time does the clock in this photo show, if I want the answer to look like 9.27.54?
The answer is 3.43.15
